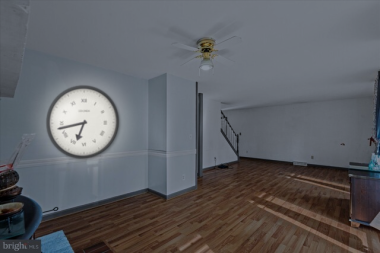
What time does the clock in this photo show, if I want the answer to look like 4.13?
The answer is 6.43
